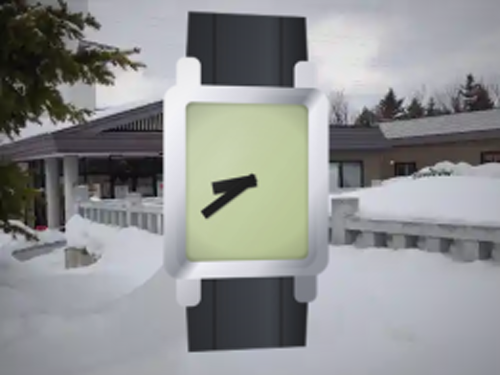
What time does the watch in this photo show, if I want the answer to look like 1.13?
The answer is 8.39
